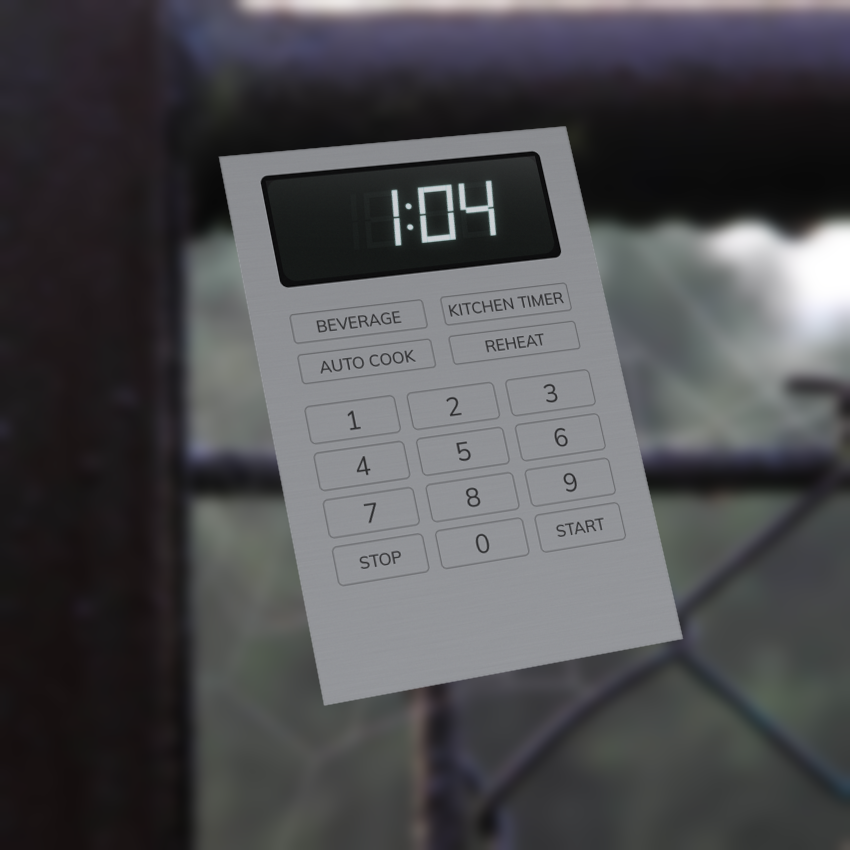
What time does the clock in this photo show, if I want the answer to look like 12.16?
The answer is 1.04
